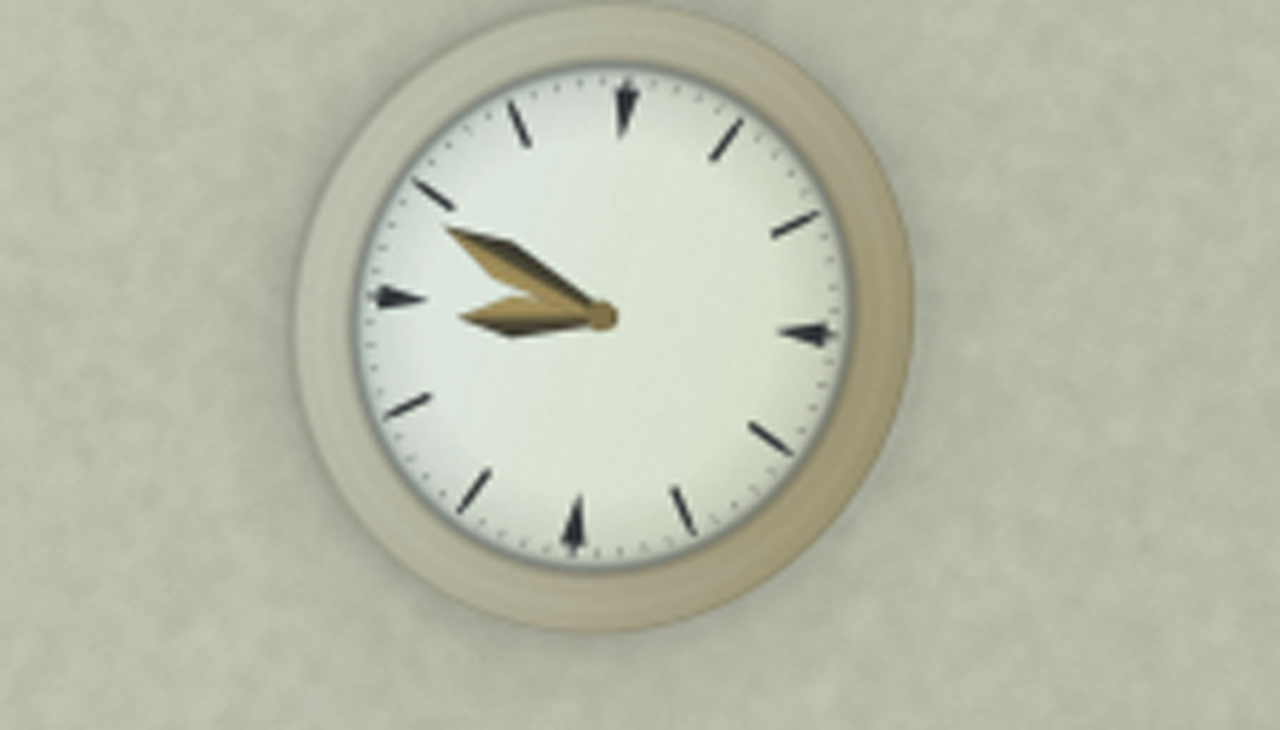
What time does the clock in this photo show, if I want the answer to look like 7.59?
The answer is 8.49
